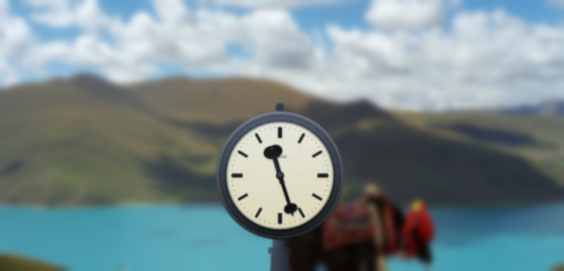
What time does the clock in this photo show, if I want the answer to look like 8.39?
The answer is 11.27
